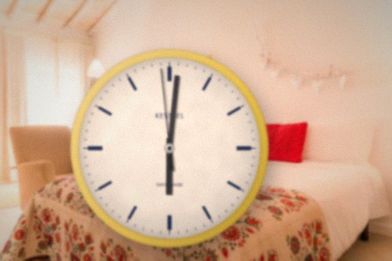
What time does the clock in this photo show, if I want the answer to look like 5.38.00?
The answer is 6.00.59
